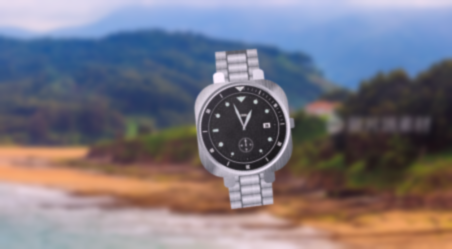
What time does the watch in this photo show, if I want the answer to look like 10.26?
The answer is 12.57
